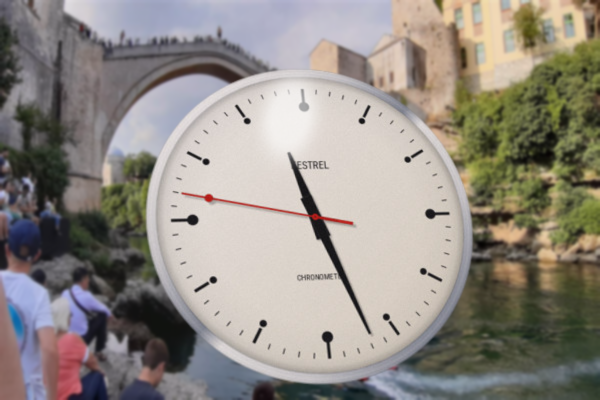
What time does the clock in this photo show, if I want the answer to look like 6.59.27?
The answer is 11.26.47
